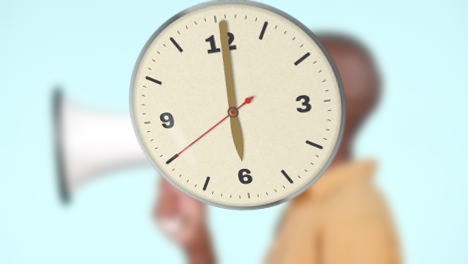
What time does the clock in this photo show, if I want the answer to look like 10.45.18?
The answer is 6.00.40
